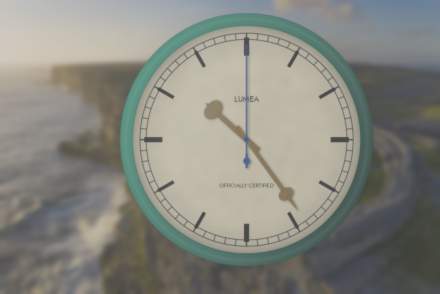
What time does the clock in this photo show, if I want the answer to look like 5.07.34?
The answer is 10.24.00
